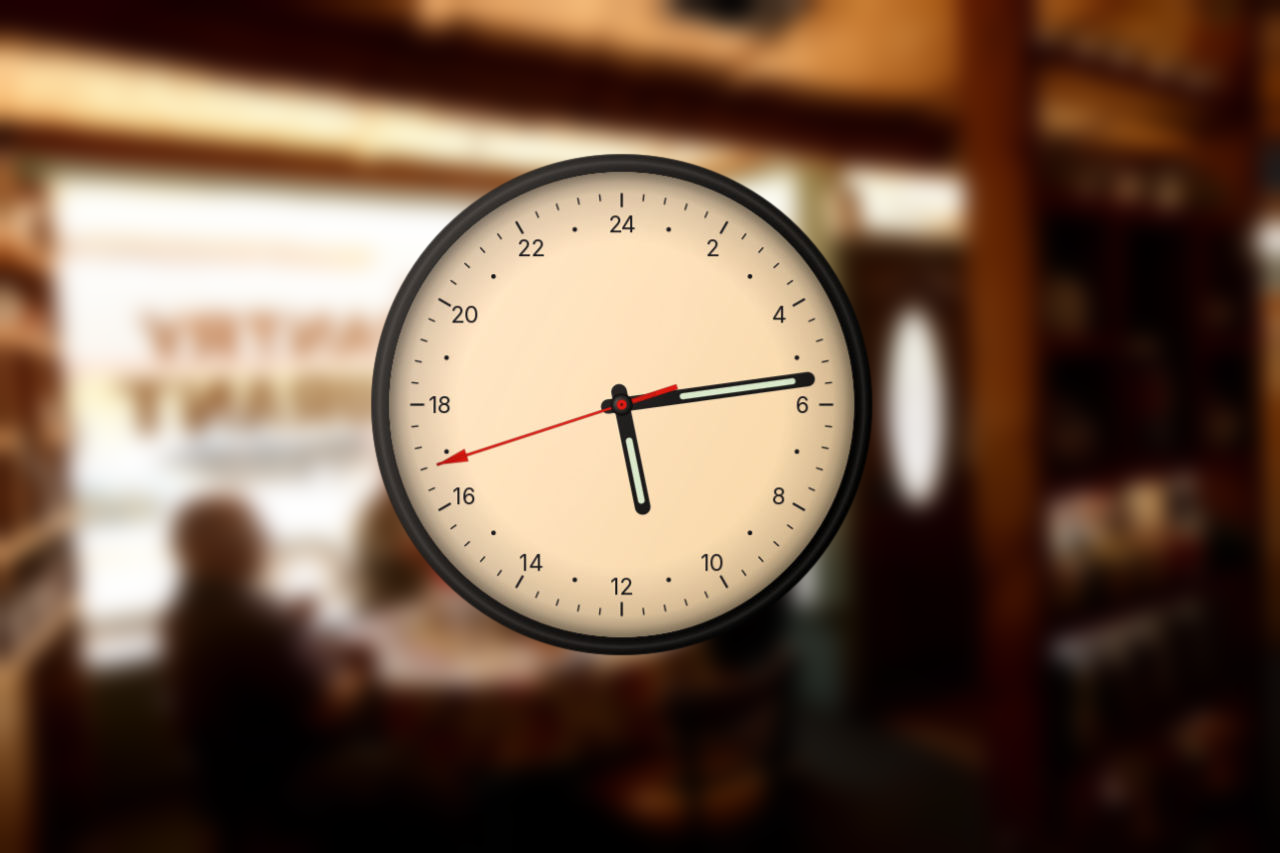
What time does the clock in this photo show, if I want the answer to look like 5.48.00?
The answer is 11.13.42
